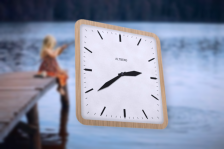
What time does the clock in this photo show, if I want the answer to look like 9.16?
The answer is 2.39
